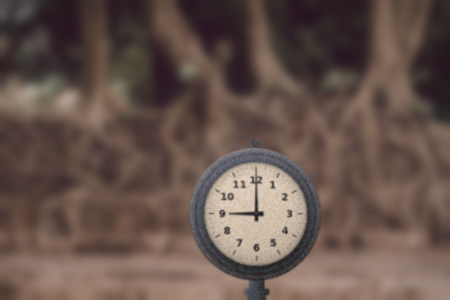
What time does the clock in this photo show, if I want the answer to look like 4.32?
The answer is 9.00
